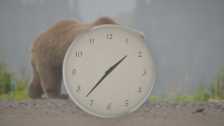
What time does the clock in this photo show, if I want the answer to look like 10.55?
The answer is 1.37
